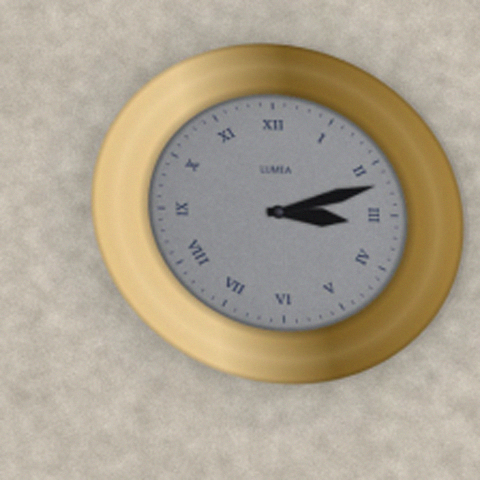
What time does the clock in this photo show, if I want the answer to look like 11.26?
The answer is 3.12
